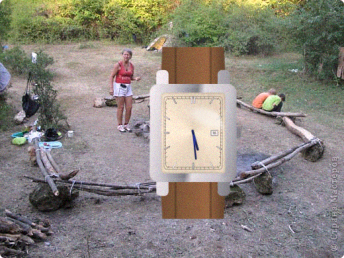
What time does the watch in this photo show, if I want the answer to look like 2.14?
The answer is 5.29
